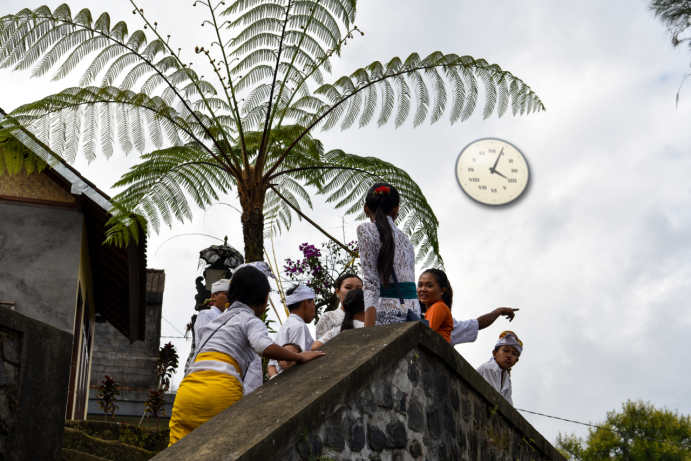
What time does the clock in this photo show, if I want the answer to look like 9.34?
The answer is 4.04
